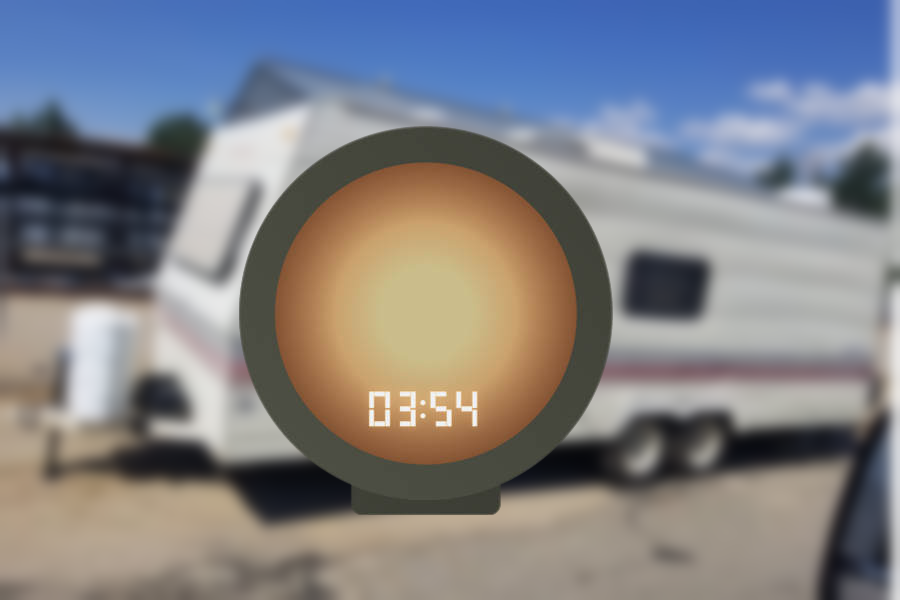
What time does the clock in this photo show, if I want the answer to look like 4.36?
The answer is 3.54
